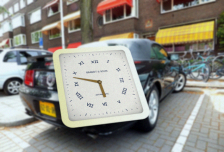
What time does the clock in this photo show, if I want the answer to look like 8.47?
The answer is 5.48
